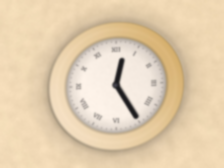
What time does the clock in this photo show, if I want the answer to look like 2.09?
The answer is 12.25
